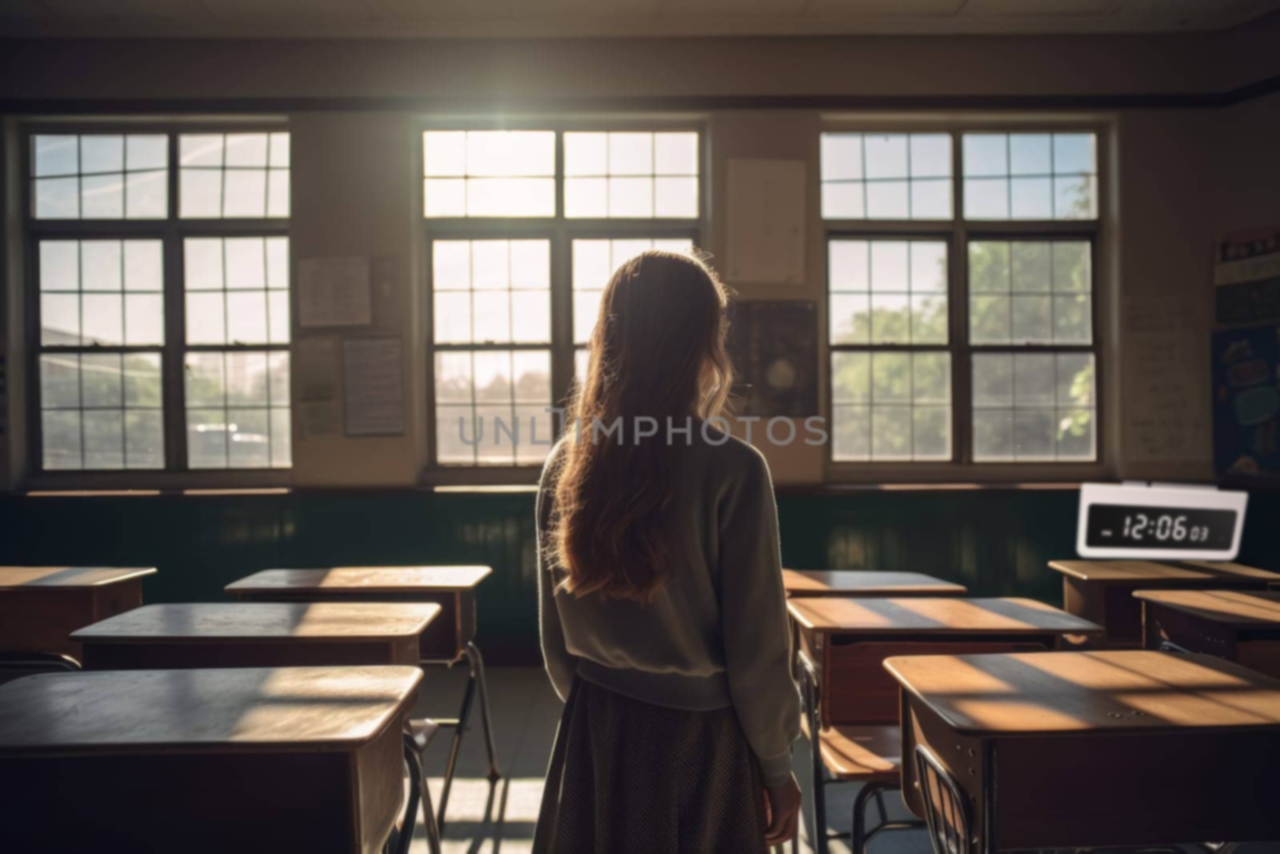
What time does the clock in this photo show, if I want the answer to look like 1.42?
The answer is 12.06
